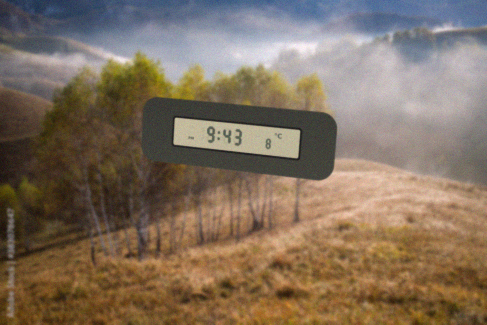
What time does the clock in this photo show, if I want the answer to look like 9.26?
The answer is 9.43
